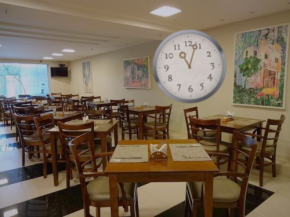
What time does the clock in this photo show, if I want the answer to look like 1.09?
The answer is 11.03
